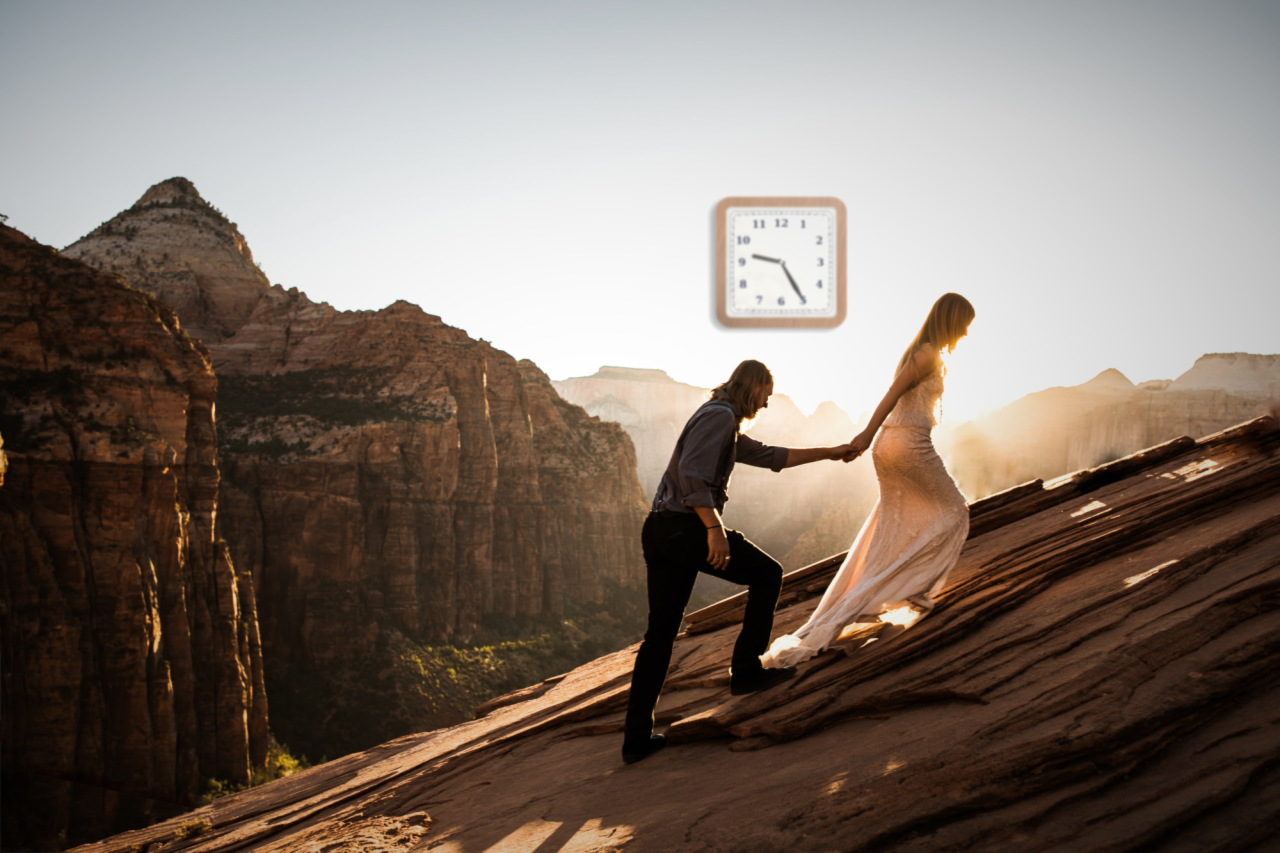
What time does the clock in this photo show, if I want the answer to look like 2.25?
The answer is 9.25
